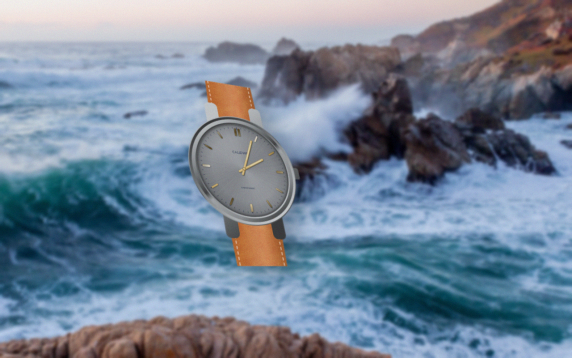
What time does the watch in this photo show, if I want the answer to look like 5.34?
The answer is 2.04
